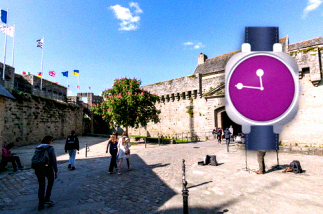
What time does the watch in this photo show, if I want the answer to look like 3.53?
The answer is 11.46
